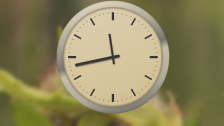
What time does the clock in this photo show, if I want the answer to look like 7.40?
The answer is 11.43
